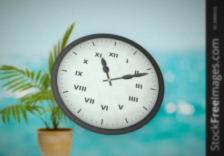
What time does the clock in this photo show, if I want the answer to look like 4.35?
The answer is 11.11
